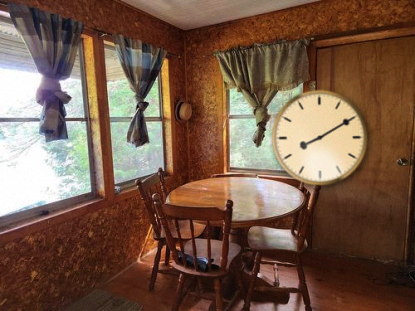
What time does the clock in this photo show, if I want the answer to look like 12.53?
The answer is 8.10
